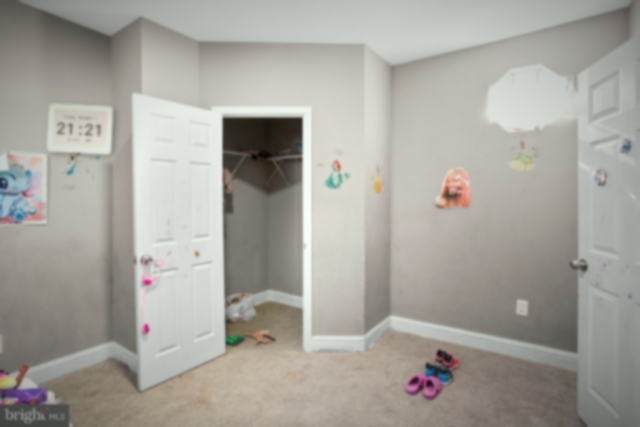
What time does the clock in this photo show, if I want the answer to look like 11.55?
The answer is 21.21
